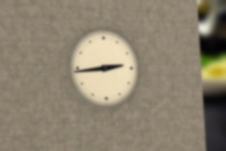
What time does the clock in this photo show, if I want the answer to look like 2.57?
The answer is 2.44
